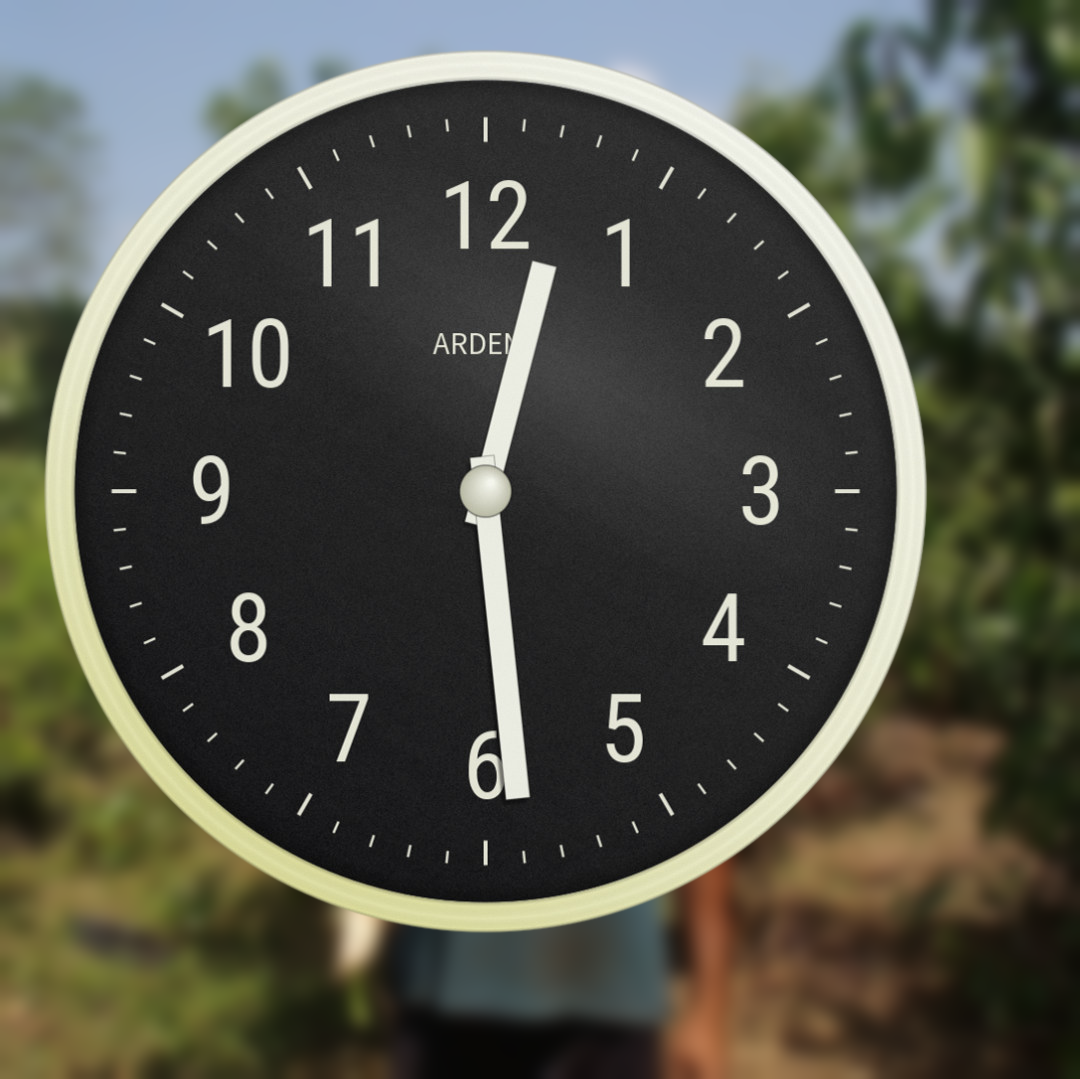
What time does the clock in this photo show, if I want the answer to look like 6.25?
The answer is 12.29
